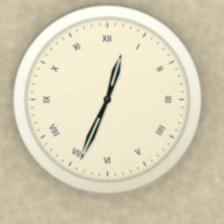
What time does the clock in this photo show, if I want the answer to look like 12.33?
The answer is 12.34
